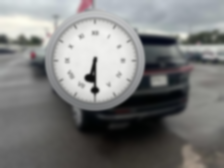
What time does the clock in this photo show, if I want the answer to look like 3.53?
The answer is 6.30
